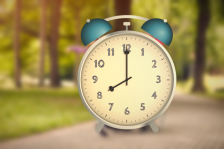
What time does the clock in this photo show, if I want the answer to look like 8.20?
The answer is 8.00
